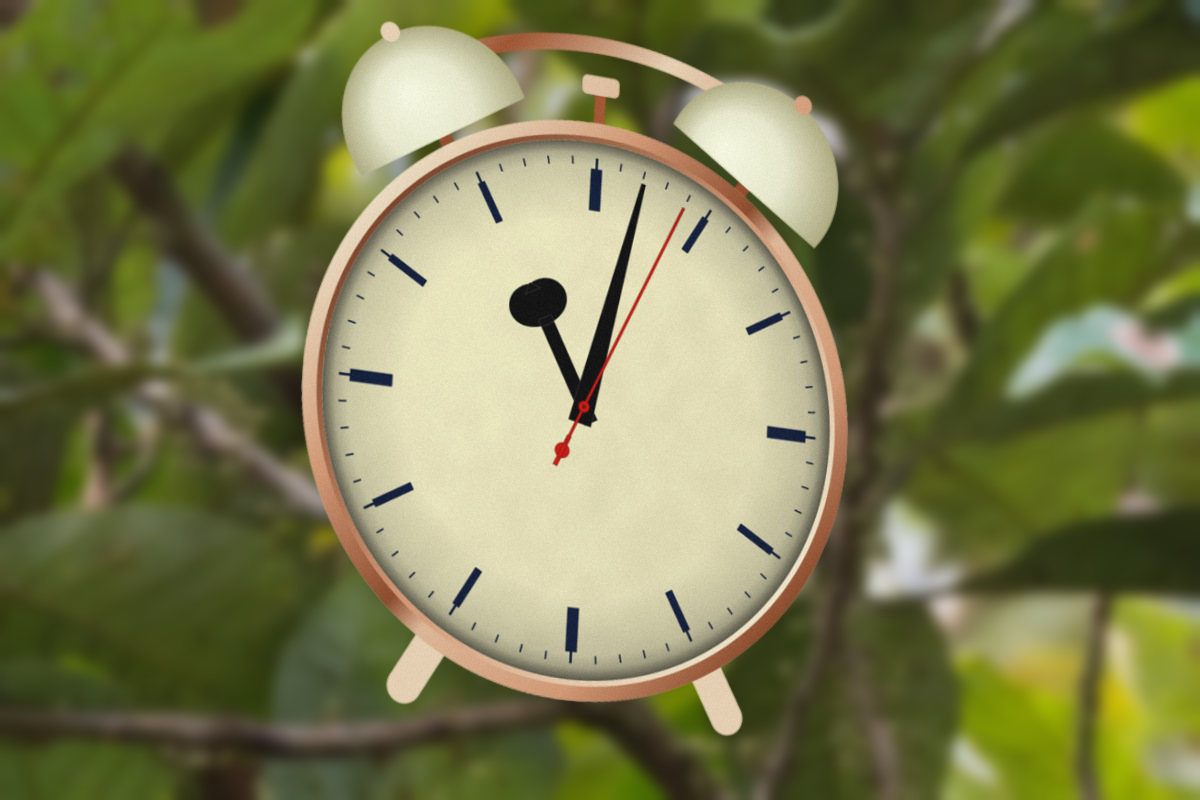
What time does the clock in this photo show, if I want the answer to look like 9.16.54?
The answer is 11.02.04
